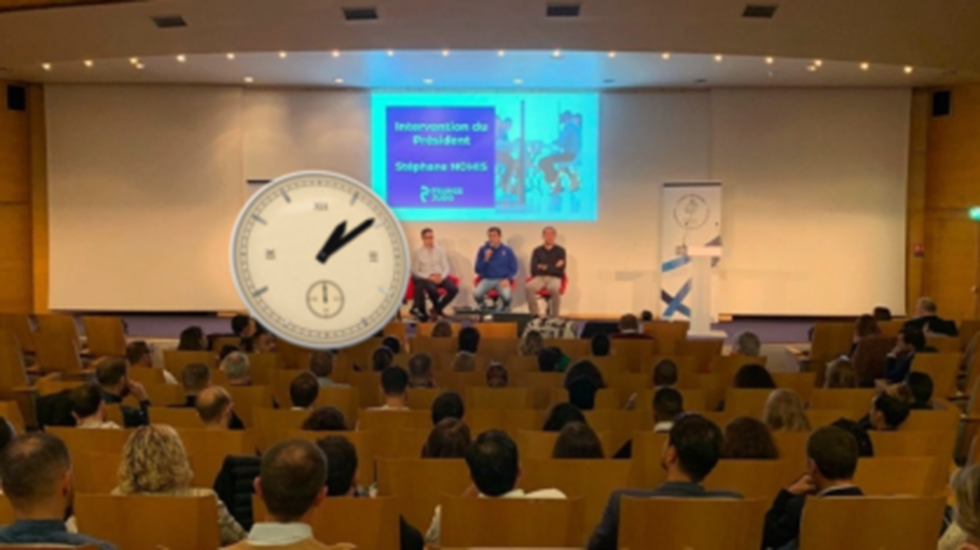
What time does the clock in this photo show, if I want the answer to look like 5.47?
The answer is 1.09
